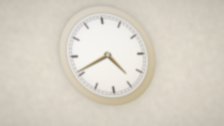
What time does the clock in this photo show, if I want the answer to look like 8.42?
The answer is 4.41
